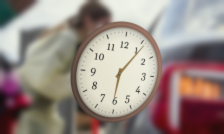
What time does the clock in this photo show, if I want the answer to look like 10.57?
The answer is 6.06
